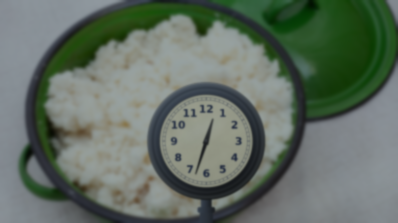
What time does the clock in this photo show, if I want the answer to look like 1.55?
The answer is 12.33
